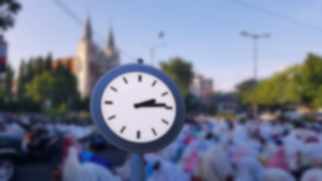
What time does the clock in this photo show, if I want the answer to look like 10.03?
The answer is 2.14
